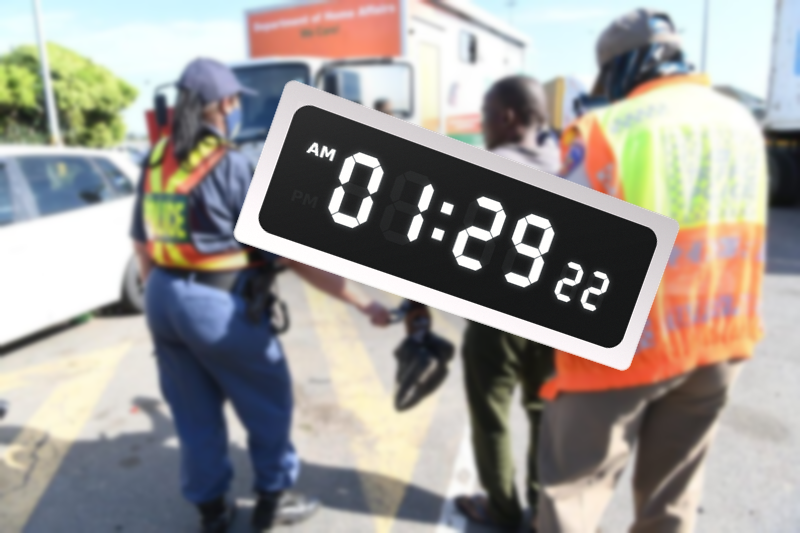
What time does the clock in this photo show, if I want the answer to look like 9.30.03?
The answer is 1.29.22
